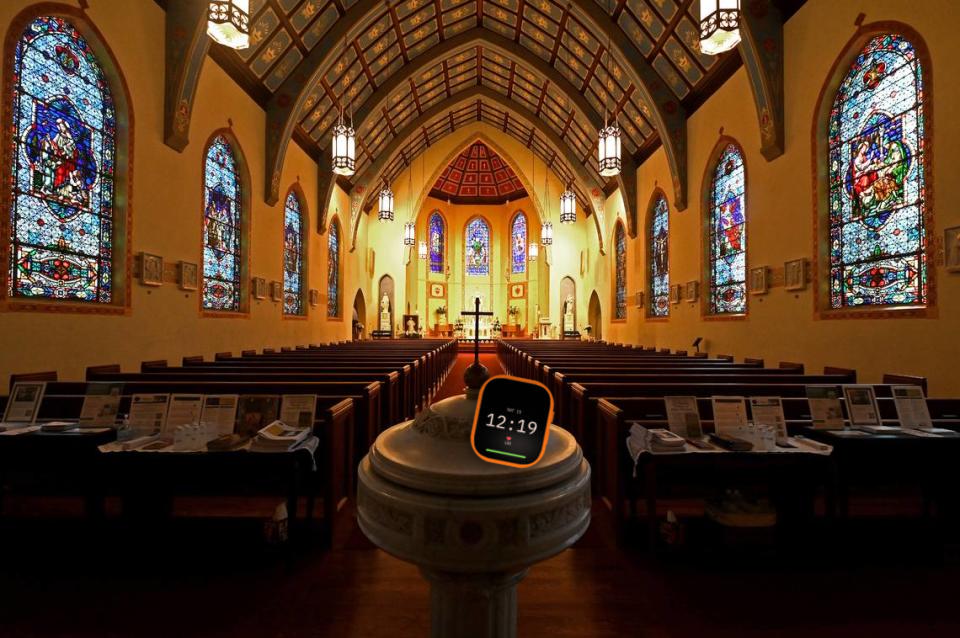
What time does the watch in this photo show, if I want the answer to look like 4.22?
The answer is 12.19
